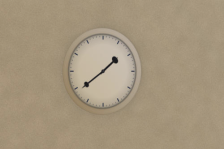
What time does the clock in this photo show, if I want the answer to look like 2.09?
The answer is 1.39
